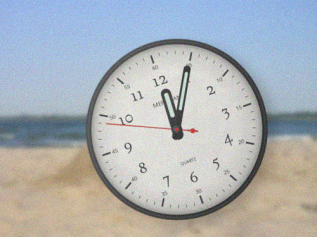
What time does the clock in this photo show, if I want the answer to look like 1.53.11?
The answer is 12.04.49
